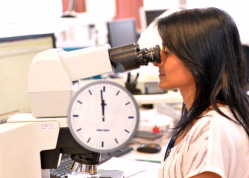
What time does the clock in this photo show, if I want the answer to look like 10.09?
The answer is 11.59
